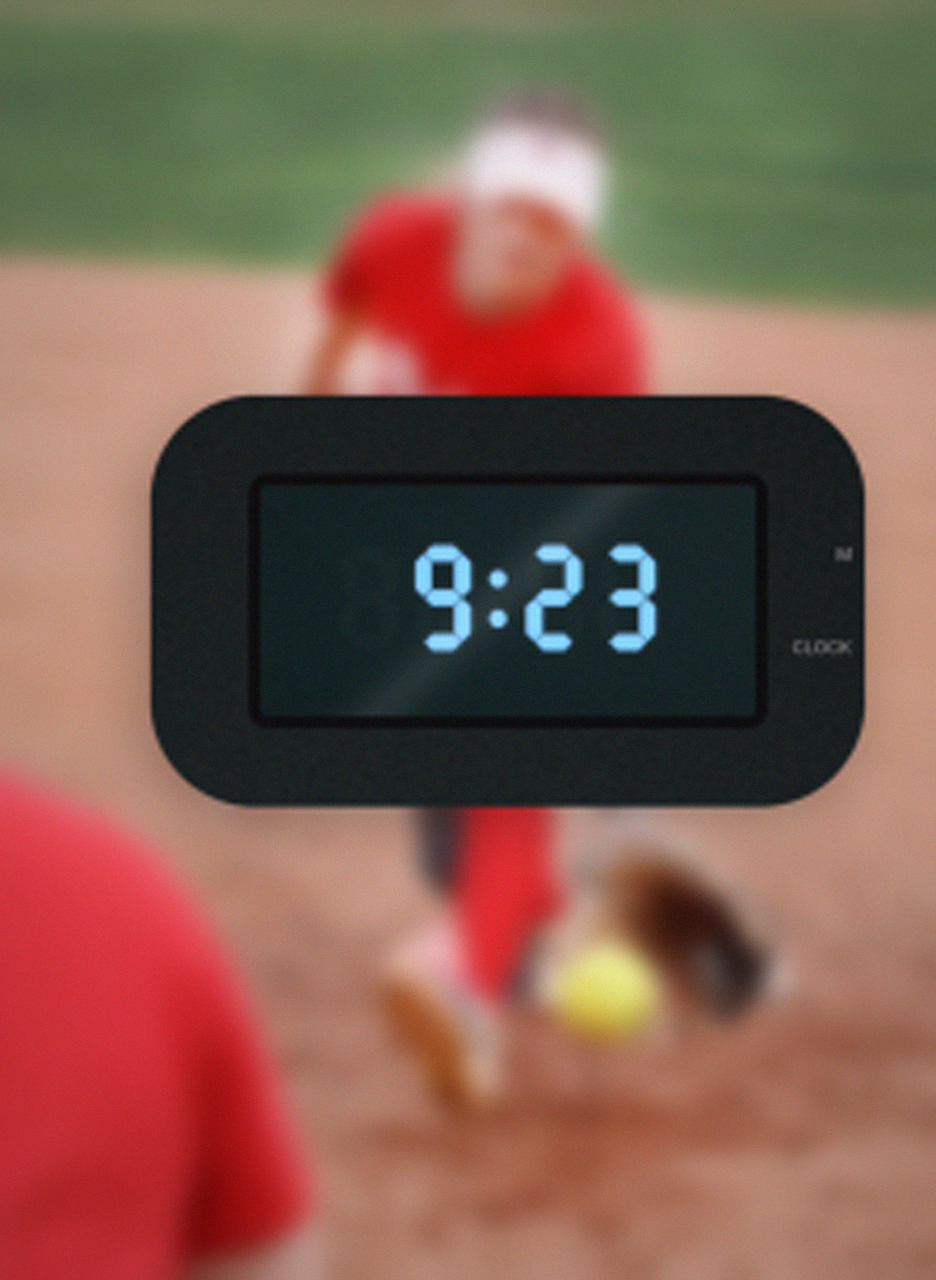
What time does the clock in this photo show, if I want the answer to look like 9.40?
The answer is 9.23
